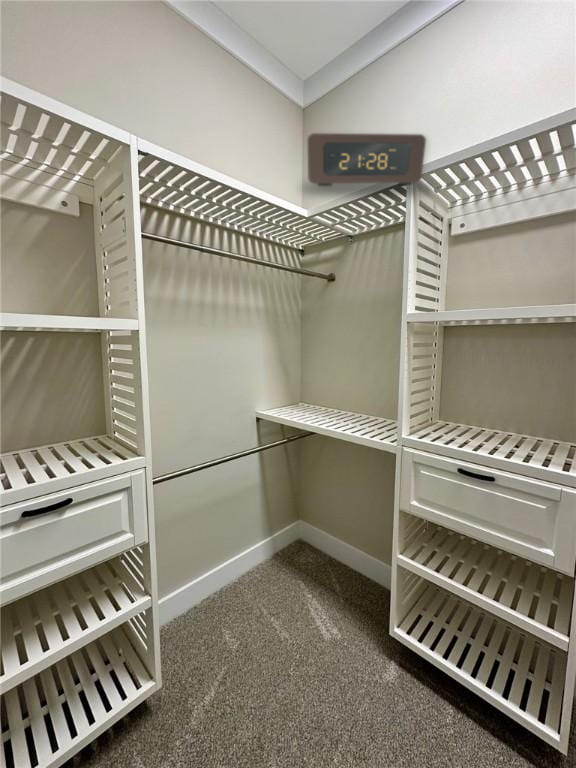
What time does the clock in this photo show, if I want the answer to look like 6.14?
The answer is 21.28
